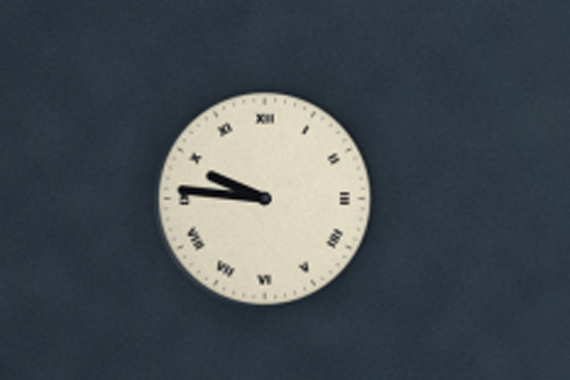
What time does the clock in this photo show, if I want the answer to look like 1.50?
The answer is 9.46
